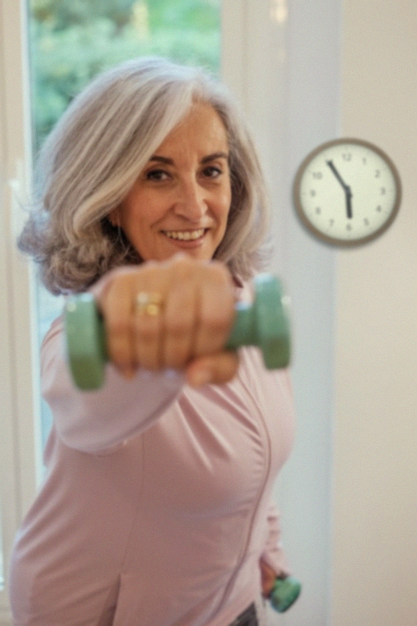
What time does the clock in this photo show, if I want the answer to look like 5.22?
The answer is 5.55
